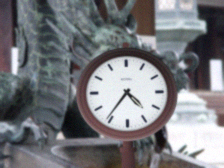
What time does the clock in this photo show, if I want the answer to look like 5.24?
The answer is 4.36
